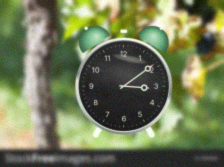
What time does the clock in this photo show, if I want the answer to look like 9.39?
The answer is 3.09
